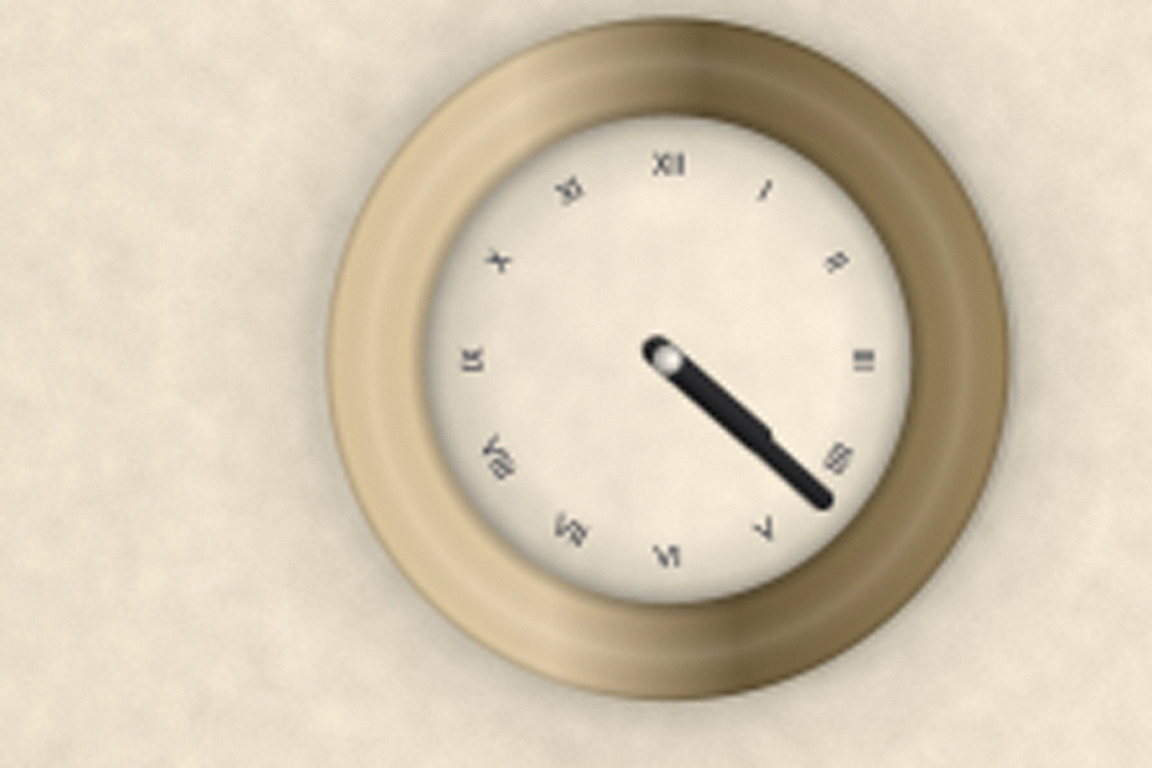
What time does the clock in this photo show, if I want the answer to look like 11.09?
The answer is 4.22
